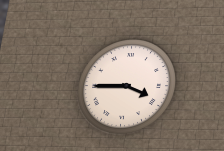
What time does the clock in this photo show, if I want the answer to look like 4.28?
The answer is 3.45
